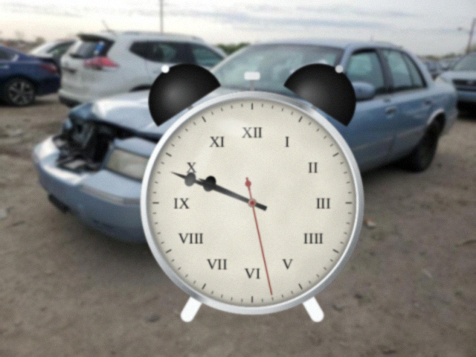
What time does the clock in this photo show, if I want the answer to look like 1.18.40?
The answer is 9.48.28
